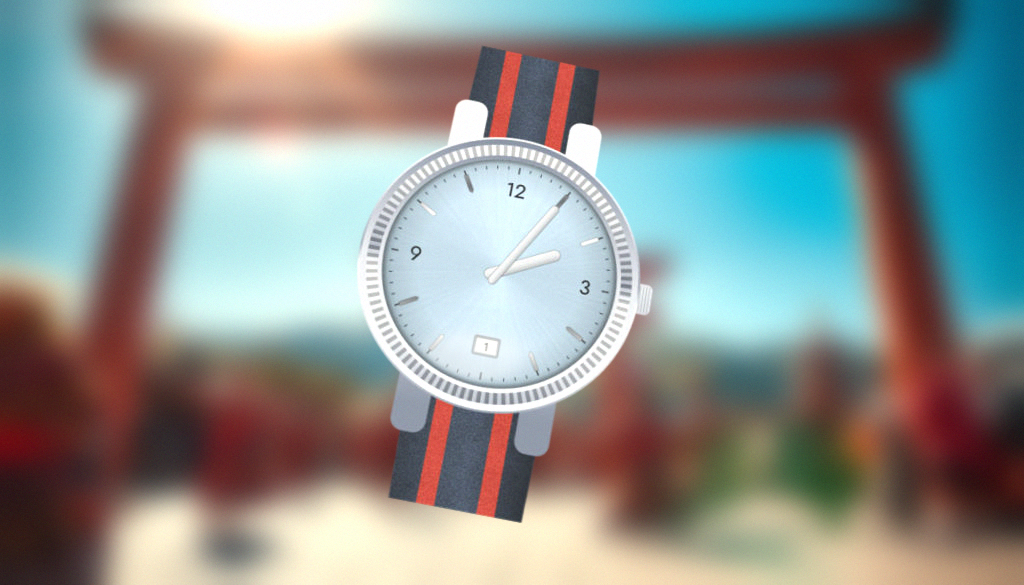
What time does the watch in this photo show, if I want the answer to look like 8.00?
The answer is 2.05
